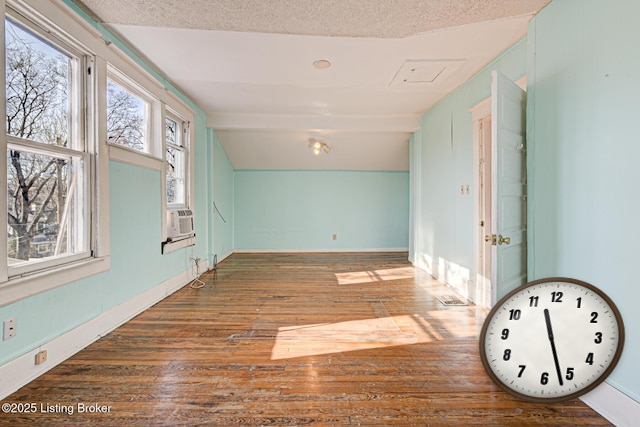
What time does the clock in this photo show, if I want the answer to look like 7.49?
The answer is 11.27
